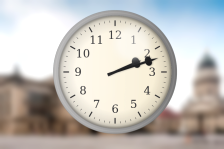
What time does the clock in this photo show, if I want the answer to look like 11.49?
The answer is 2.12
